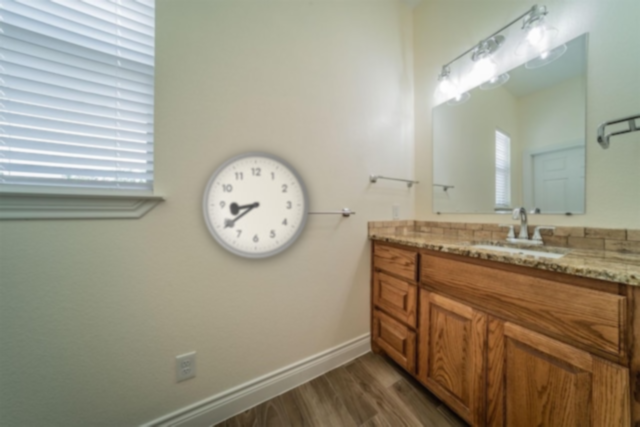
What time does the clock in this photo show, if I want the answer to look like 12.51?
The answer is 8.39
